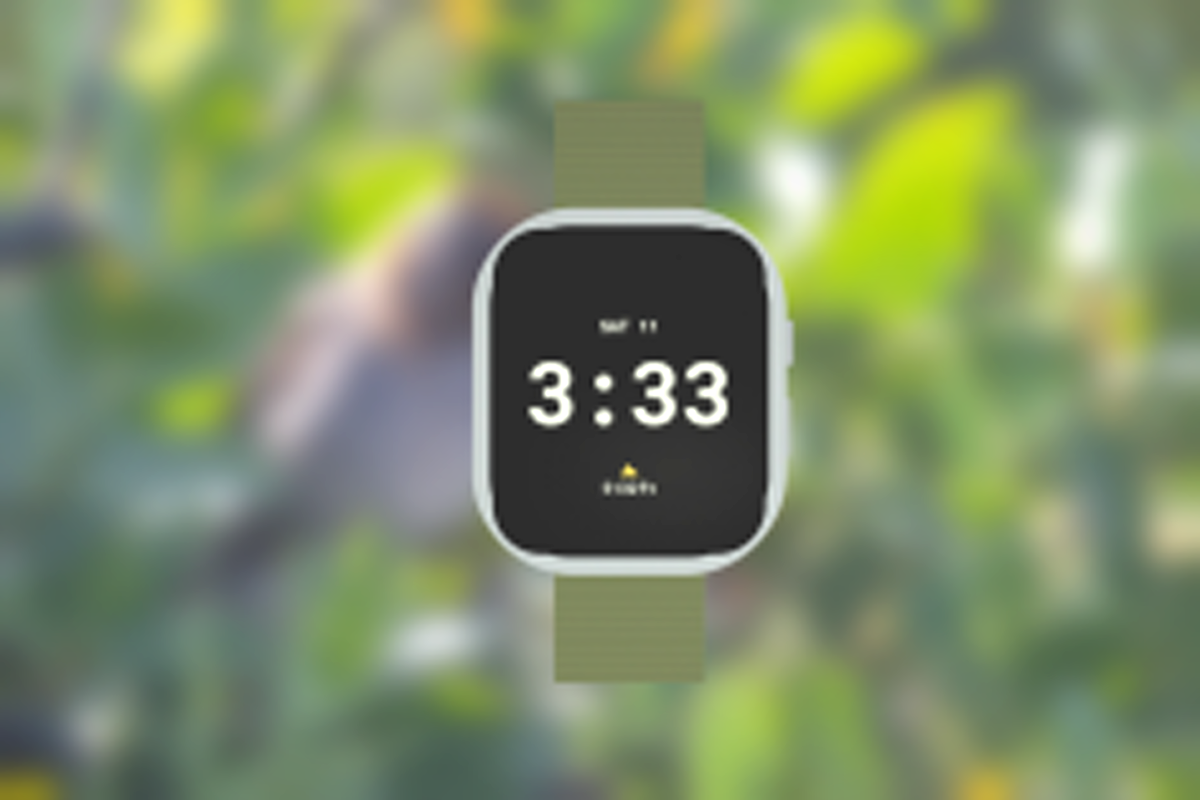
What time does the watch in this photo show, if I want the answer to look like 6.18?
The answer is 3.33
